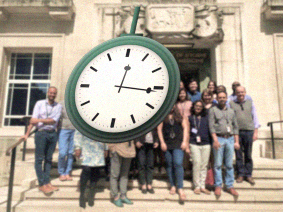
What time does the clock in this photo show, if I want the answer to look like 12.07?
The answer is 12.16
